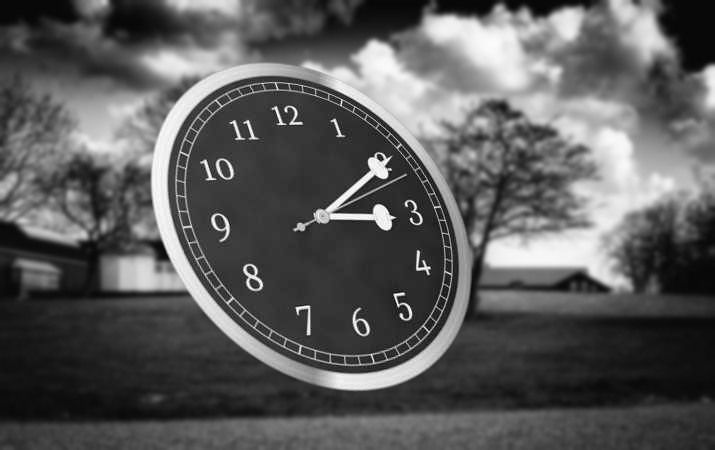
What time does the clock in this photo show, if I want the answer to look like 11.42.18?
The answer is 3.10.12
